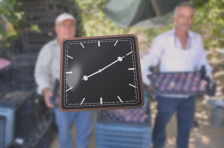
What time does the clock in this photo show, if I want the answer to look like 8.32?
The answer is 8.10
